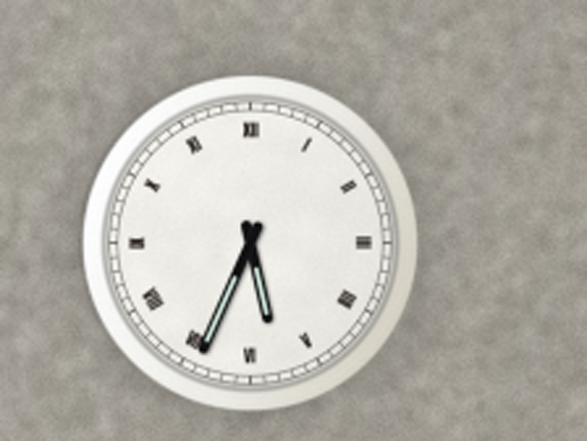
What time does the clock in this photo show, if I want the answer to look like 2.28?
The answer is 5.34
